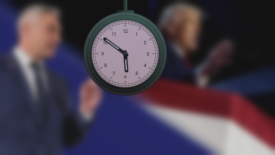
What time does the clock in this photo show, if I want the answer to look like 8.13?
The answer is 5.51
